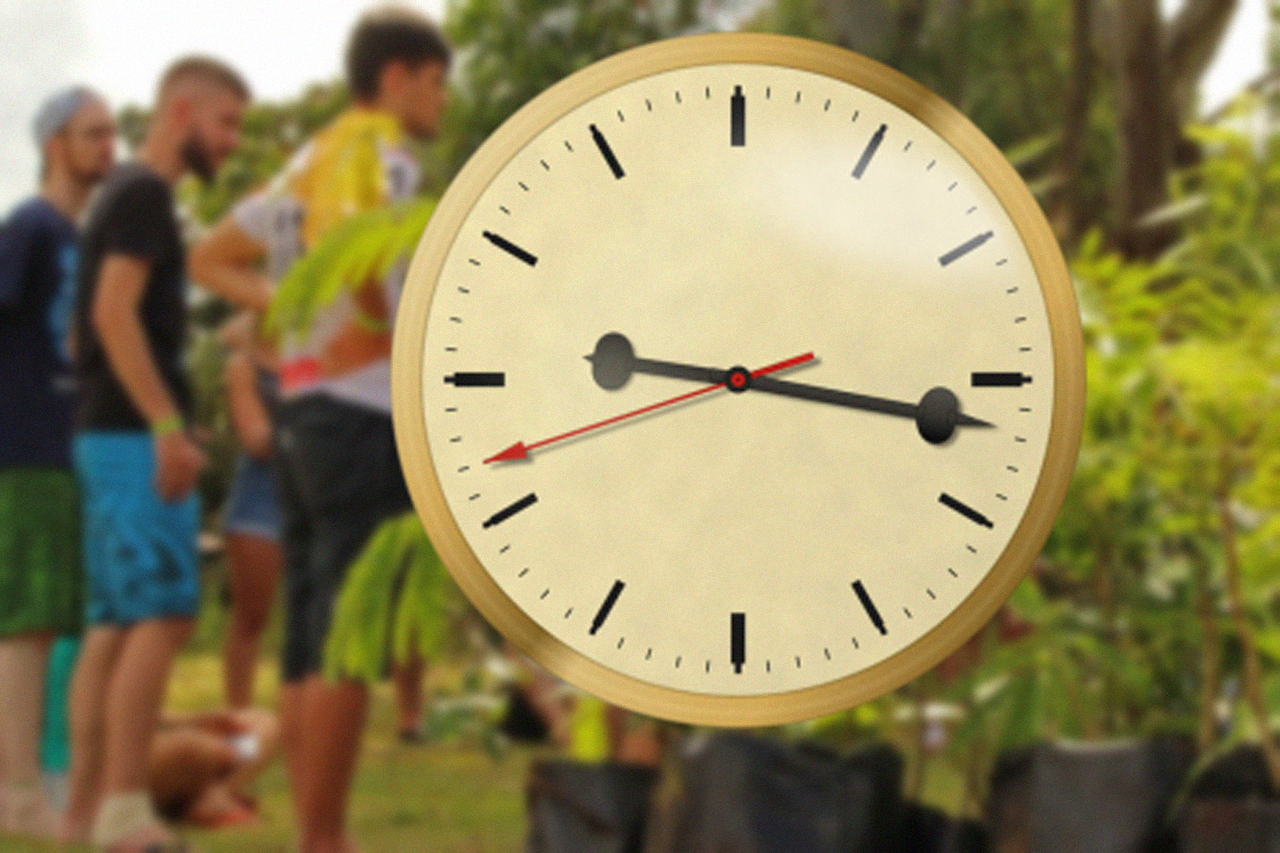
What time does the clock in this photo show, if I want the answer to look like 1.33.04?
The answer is 9.16.42
